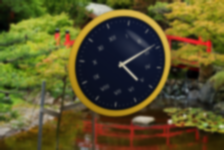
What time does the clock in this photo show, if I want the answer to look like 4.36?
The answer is 5.14
